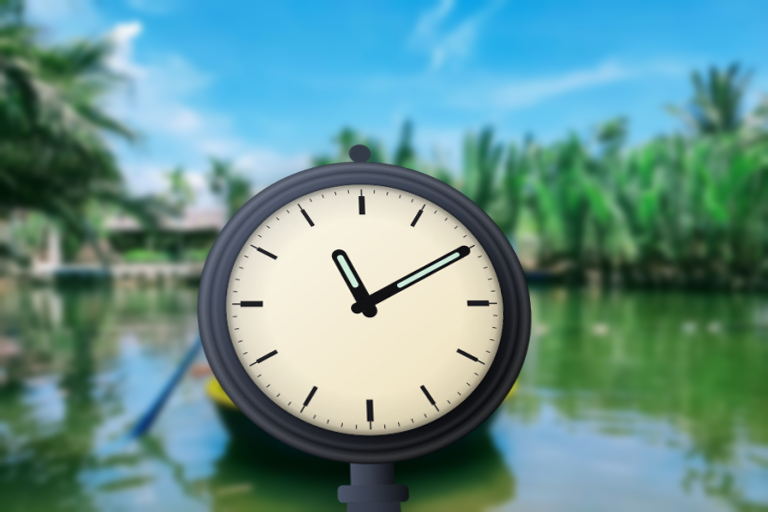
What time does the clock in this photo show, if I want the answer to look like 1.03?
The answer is 11.10
